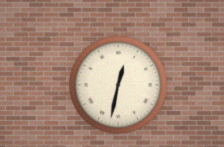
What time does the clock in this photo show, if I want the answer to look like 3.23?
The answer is 12.32
